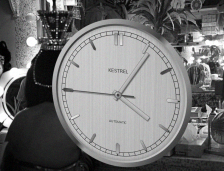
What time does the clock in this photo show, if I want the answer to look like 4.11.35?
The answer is 4.05.45
